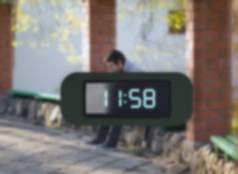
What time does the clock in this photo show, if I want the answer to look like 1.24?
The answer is 11.58
